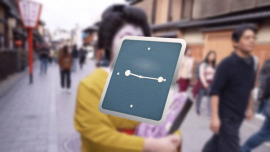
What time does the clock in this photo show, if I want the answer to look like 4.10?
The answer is 9.15
